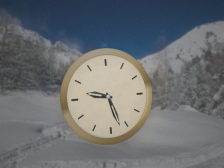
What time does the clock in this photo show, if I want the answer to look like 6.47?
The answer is 9.27
